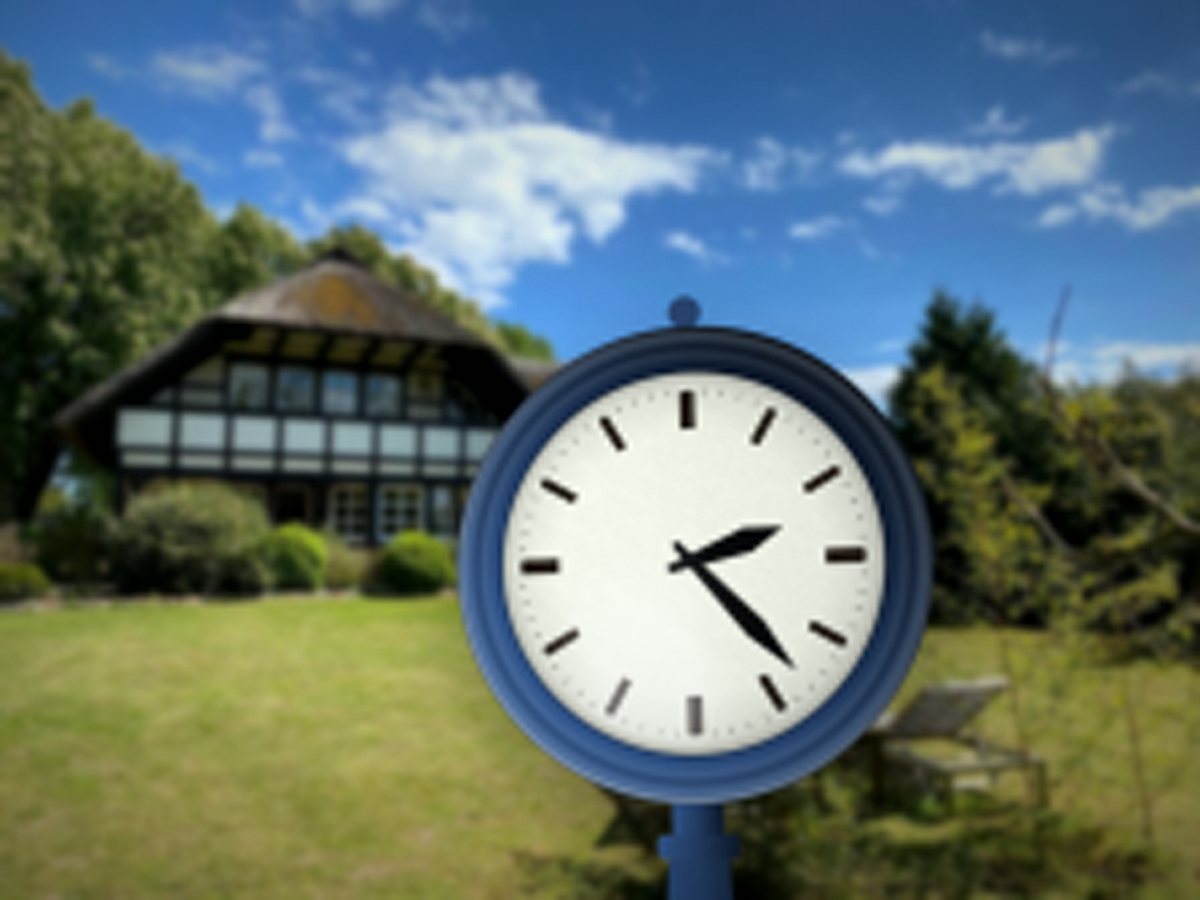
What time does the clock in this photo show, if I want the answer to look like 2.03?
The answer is 2.23
